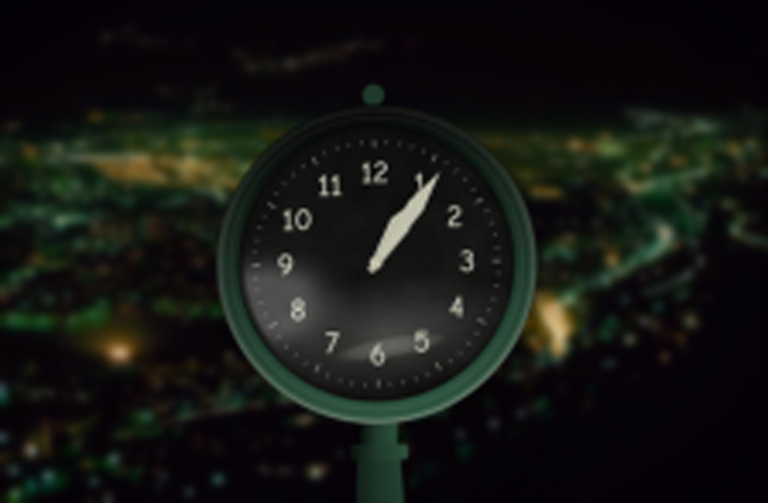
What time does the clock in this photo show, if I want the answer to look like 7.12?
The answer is 1.06
